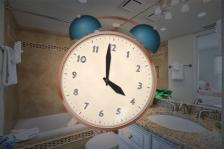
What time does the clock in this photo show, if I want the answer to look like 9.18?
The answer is 3.59
